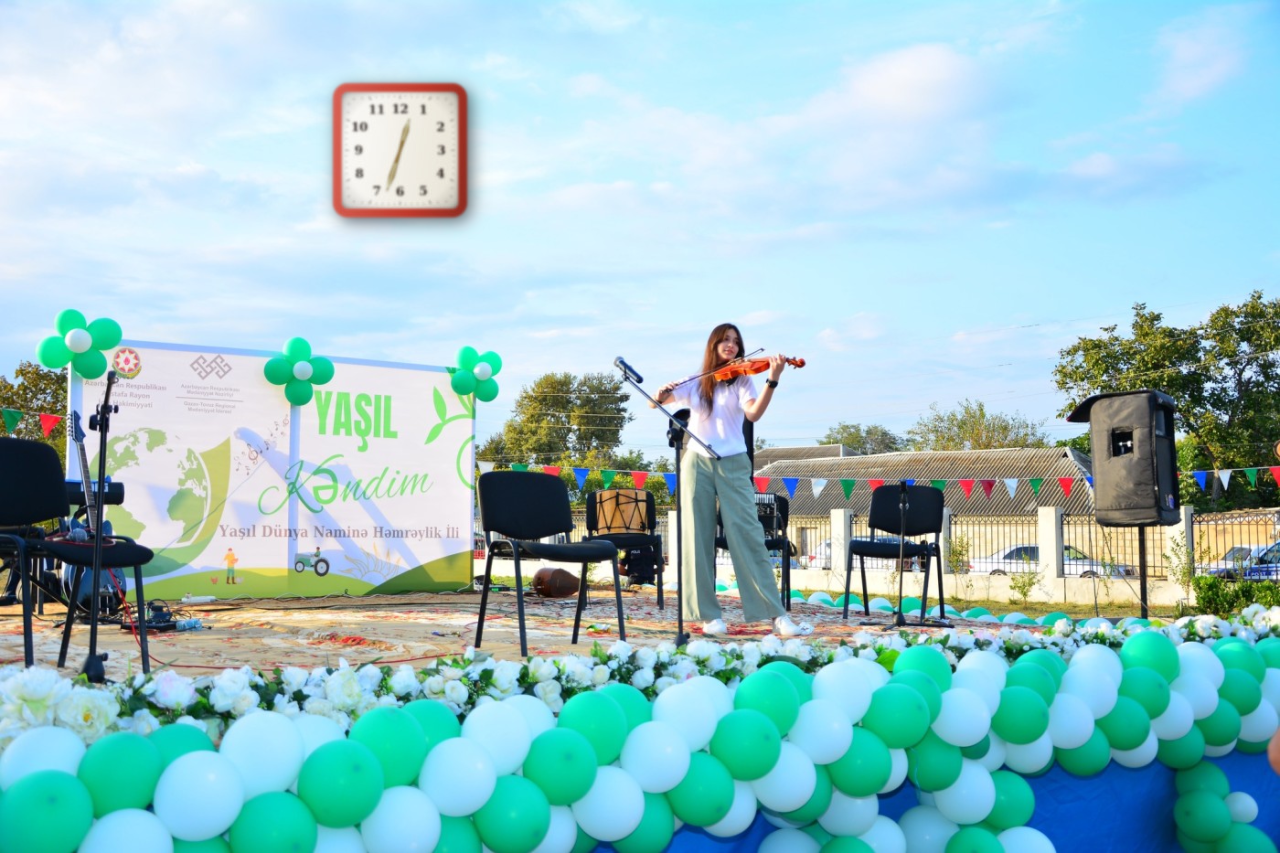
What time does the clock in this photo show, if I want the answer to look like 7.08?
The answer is 12.33
